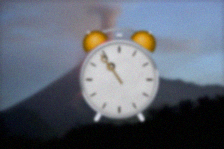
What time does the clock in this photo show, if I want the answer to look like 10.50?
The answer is 10.54
